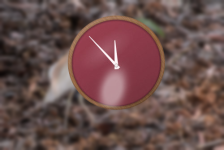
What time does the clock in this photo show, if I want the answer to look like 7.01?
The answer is 11.53
